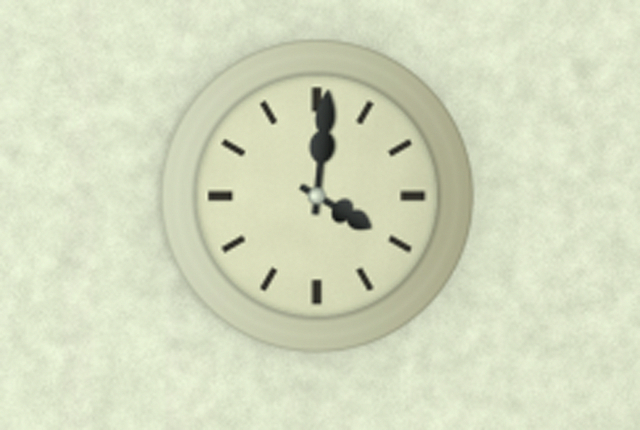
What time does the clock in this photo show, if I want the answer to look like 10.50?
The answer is 4.01
